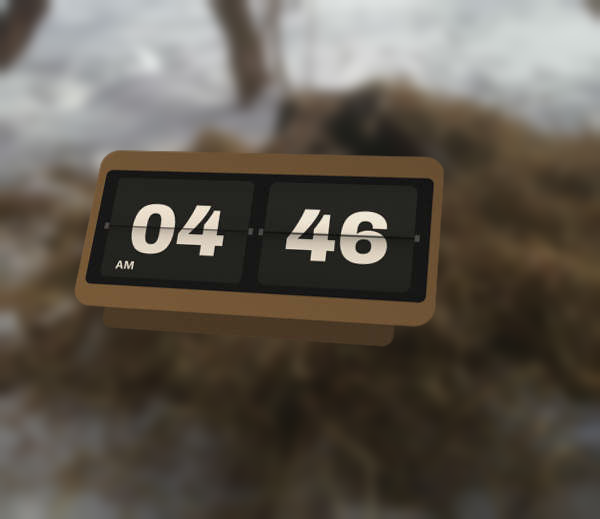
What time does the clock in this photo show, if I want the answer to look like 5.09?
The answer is 4.46
